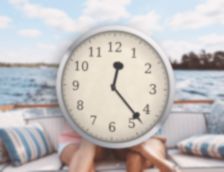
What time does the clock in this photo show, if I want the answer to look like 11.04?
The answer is 12.23
